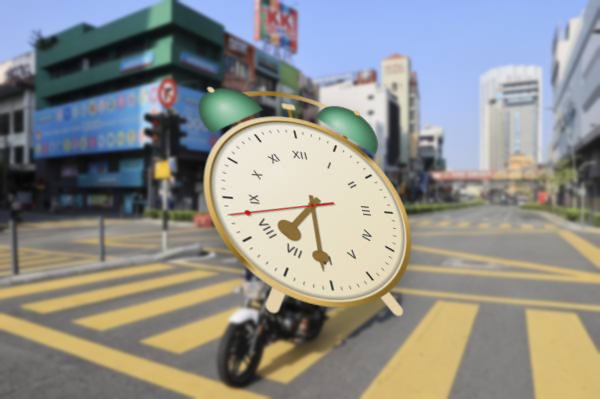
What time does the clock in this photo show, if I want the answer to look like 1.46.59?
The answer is 7.30.43
